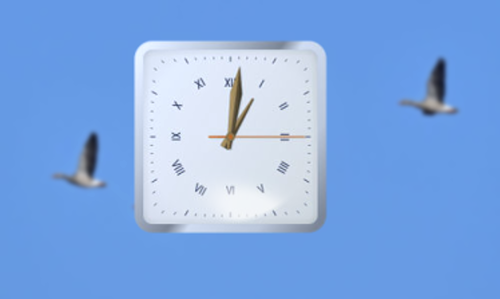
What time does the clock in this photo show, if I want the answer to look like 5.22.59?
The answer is 1.01.15
